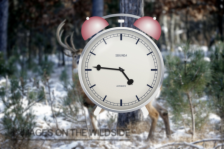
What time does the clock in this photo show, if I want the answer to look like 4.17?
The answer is 4.46
